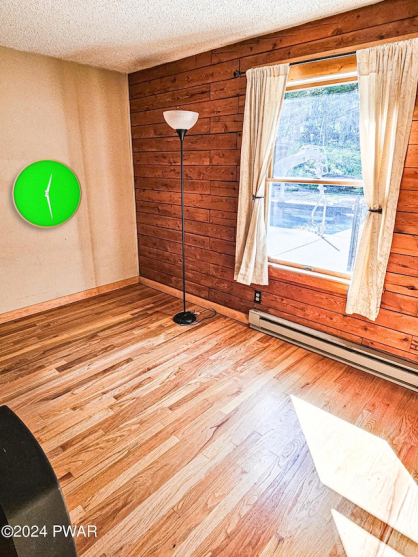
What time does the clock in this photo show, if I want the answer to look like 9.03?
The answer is 12.28
